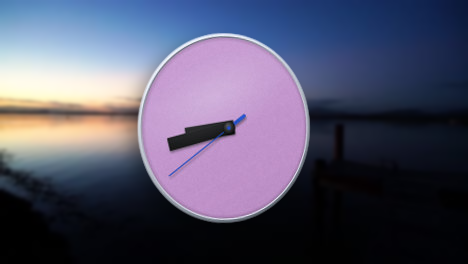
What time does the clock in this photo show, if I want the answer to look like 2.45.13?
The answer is 8.42.39
